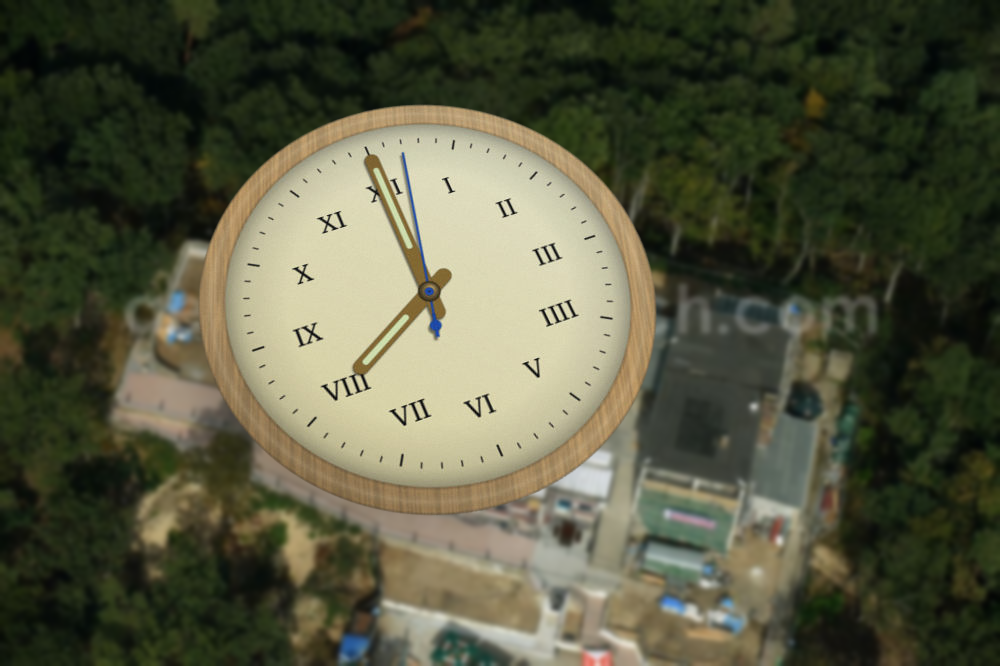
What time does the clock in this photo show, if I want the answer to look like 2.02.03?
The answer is 8.00.02
